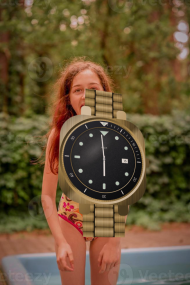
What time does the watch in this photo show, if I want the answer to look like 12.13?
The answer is 5.59
